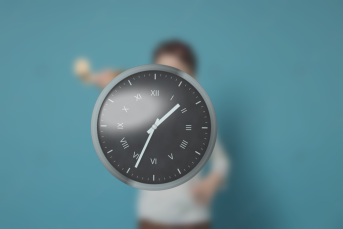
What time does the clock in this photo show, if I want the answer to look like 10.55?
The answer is 1.34
